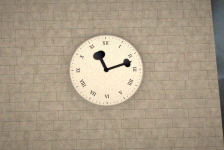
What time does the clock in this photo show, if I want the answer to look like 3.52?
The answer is 11.12
